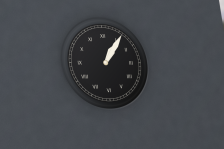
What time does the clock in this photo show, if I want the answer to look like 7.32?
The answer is 1.06
